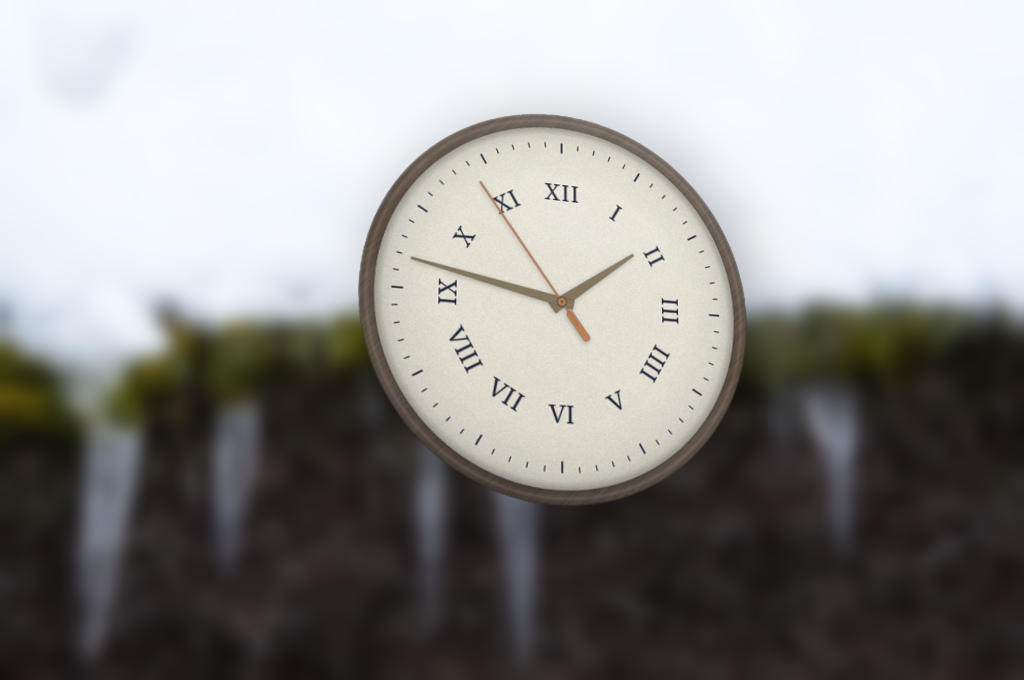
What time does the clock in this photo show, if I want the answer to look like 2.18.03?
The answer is 1.46.54
